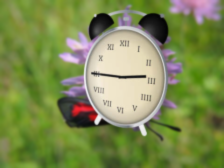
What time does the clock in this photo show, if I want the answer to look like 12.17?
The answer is 2.45
